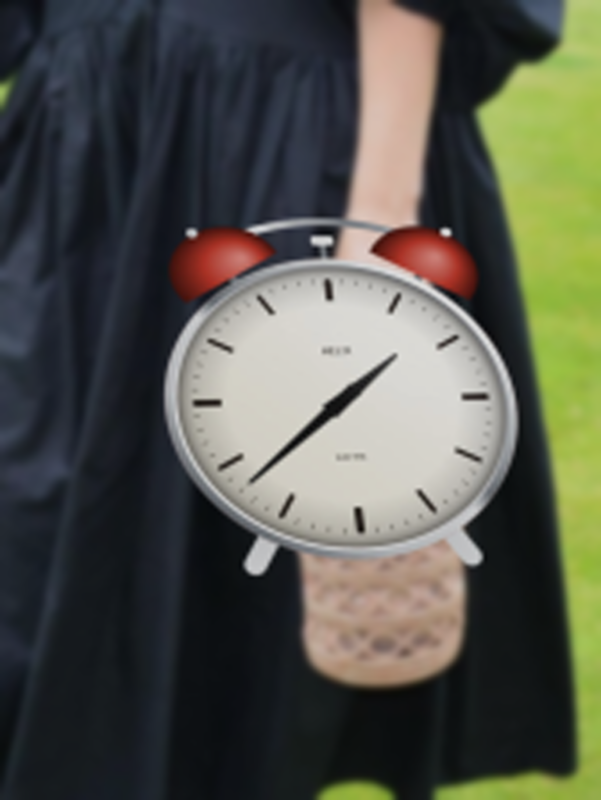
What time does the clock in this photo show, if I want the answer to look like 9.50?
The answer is 1.38
